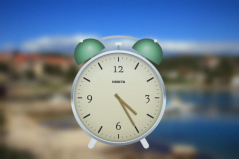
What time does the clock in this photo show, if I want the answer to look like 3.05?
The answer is 4.25
